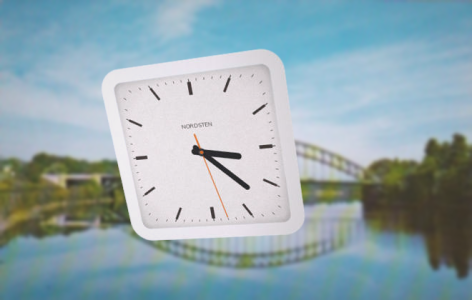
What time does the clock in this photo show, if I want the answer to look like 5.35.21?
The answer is 3.22.28
